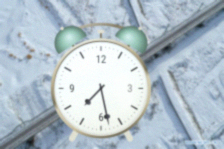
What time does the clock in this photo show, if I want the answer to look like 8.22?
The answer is 7.28
